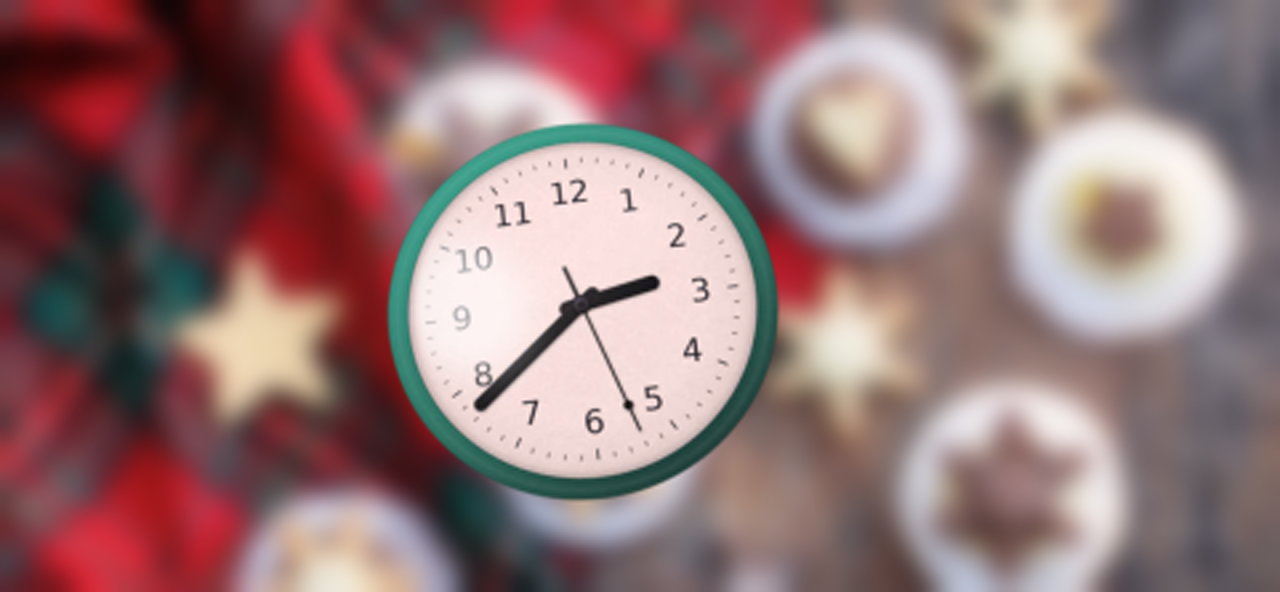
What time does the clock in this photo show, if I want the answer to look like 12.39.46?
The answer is 2.38.27
